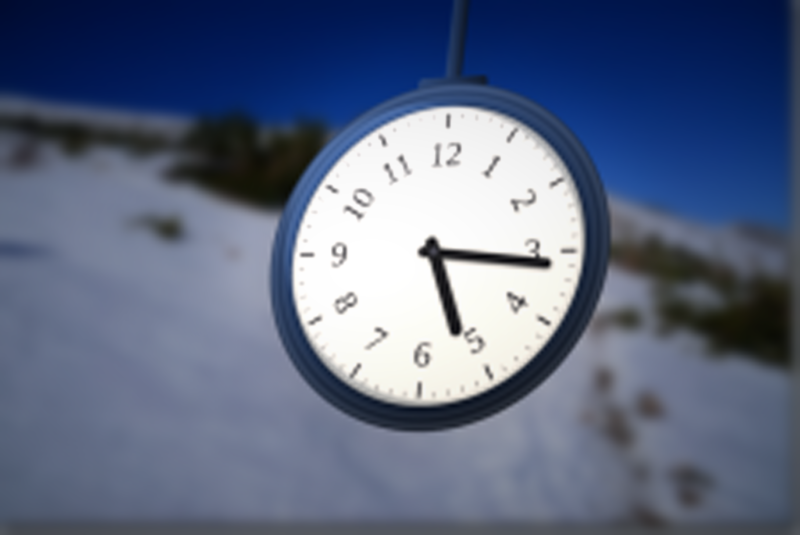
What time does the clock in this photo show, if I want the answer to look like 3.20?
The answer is 5.16
